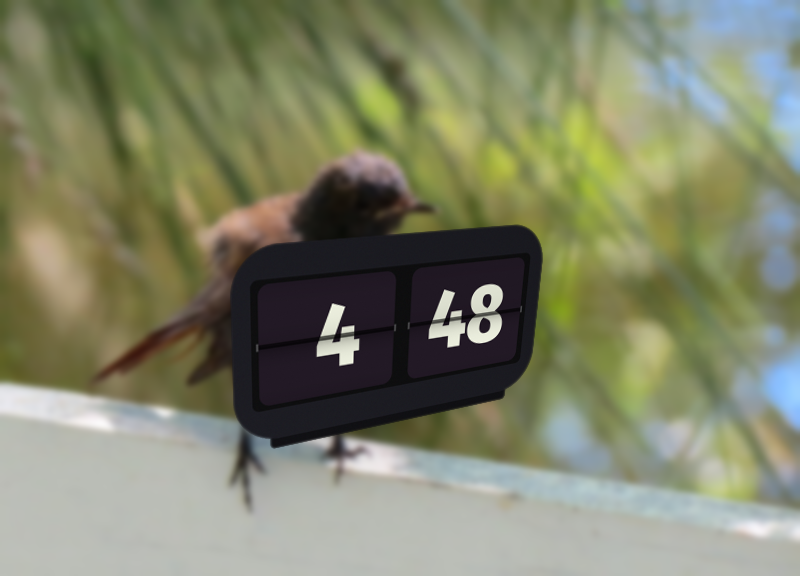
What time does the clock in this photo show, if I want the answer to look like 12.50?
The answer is 4.48
